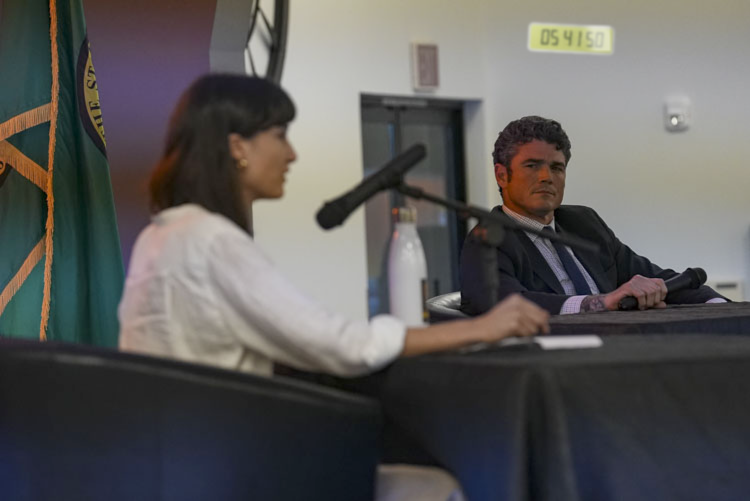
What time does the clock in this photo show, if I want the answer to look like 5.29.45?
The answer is 5.41.50
